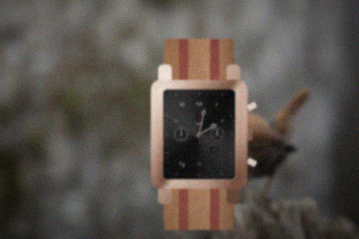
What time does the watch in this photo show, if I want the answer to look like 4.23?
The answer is 2.02
